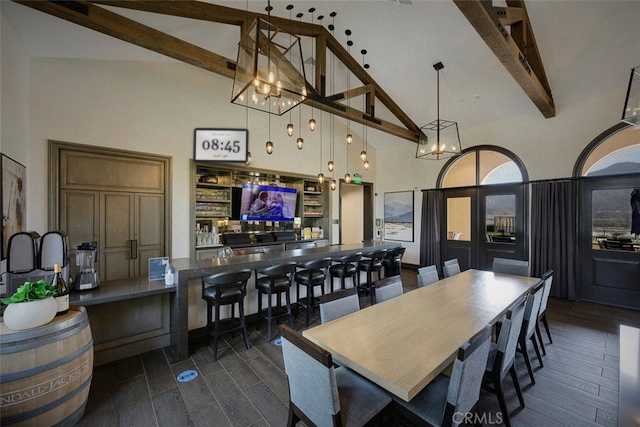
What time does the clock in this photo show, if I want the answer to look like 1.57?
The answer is 8.45
